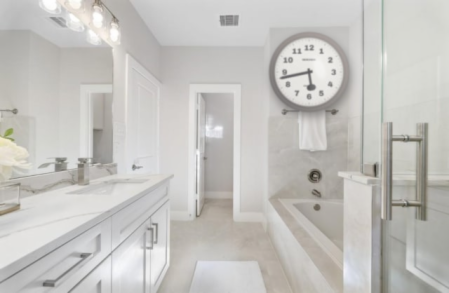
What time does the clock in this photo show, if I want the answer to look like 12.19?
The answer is 5.43
